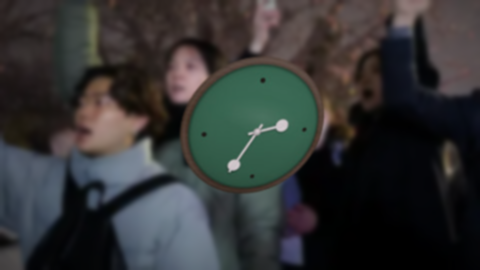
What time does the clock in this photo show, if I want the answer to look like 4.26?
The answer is 2.35
